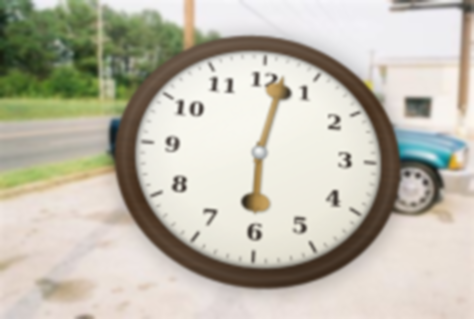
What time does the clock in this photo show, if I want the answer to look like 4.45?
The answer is 6.02
